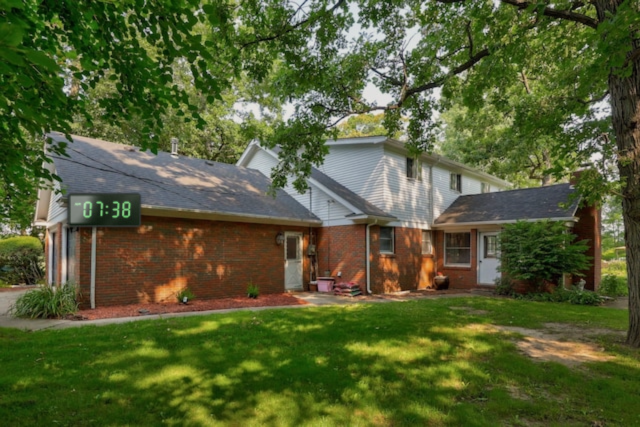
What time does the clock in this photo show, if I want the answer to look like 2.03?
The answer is 7.38
